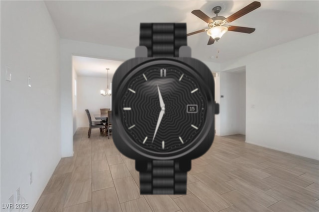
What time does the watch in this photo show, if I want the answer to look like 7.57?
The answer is 11.33
